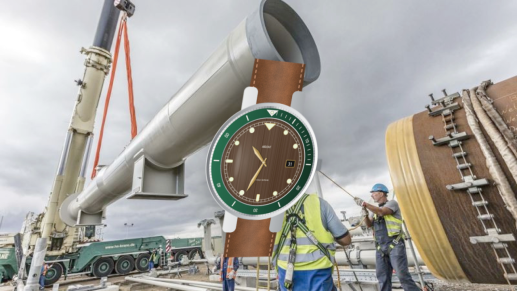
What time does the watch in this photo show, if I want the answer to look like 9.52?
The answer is 10.34
